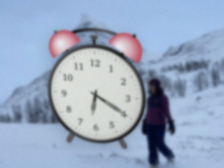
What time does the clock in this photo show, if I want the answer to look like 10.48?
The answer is 6.20
